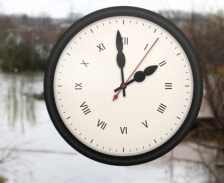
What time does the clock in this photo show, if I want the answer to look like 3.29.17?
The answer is 1.59.06
